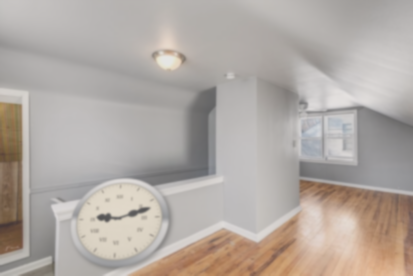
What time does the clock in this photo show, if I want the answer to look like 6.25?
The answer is 9.12
